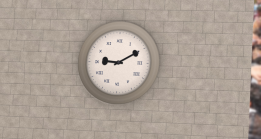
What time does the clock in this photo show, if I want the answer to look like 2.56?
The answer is 9.10
